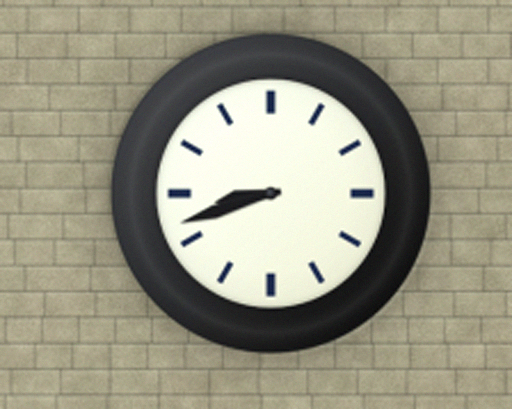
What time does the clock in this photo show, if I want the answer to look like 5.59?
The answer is 8.42
